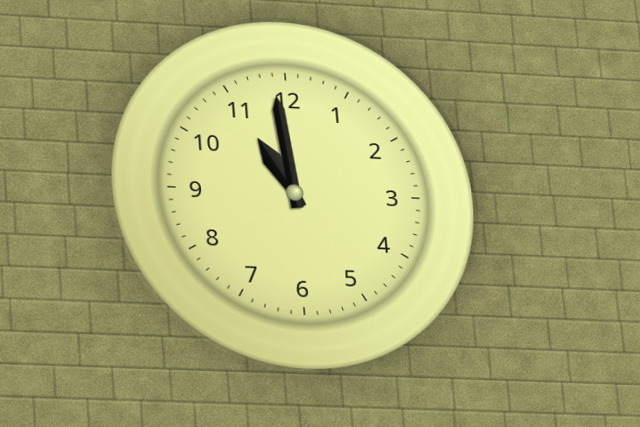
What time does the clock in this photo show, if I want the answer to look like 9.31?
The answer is 10.59
